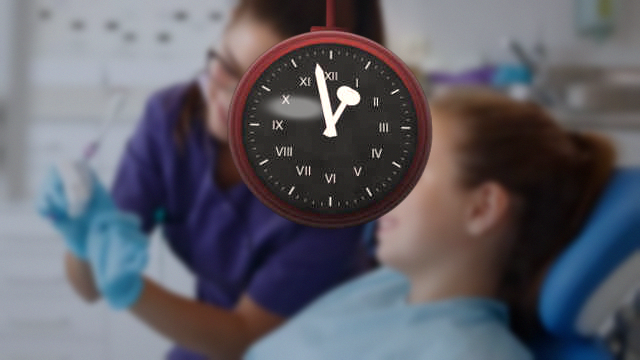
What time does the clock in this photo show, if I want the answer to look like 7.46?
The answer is 12.58
